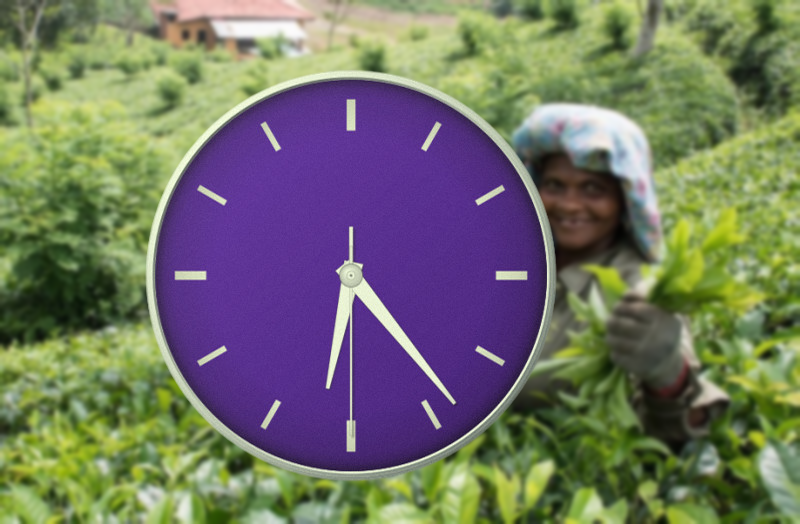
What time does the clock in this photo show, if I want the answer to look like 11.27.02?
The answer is 6.23.30
